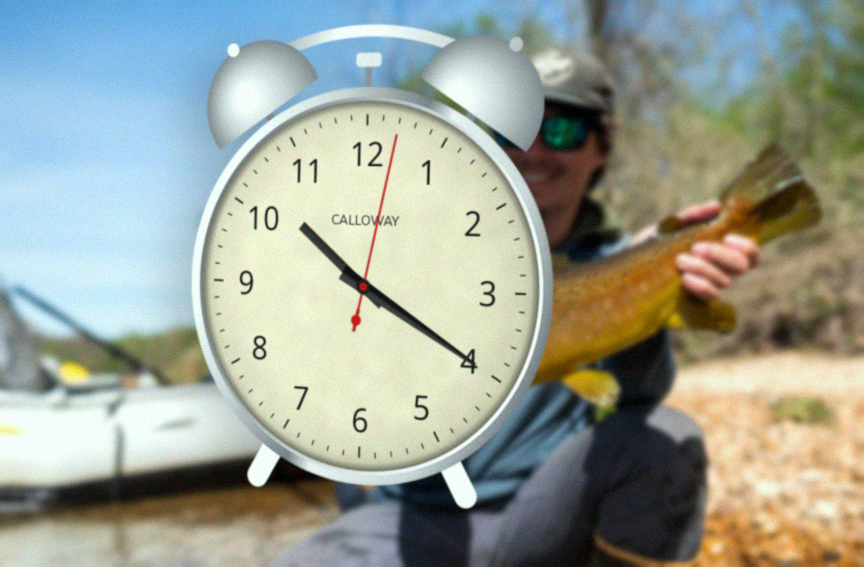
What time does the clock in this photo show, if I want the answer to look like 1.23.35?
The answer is 10.20.02
